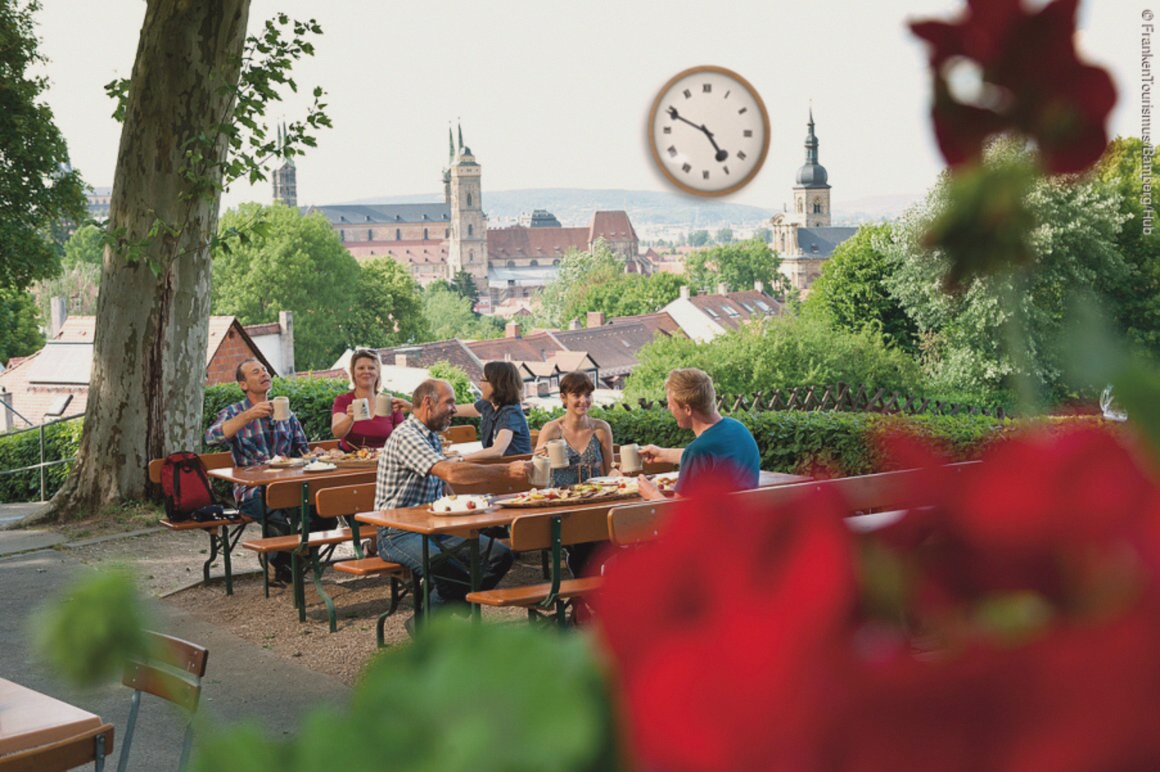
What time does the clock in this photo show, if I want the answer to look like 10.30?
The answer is 4.49
